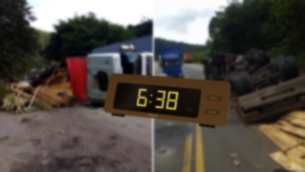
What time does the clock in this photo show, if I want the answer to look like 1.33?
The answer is 6.38
